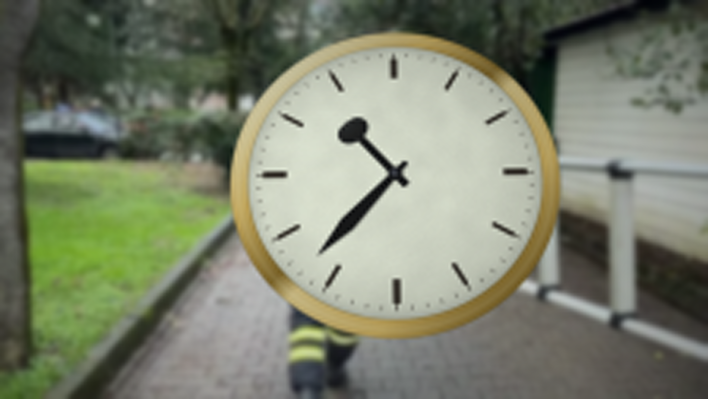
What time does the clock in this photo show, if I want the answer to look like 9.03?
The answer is 10.37
